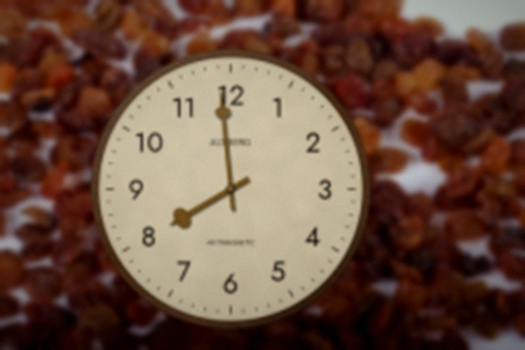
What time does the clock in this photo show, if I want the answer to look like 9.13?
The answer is 7.59
